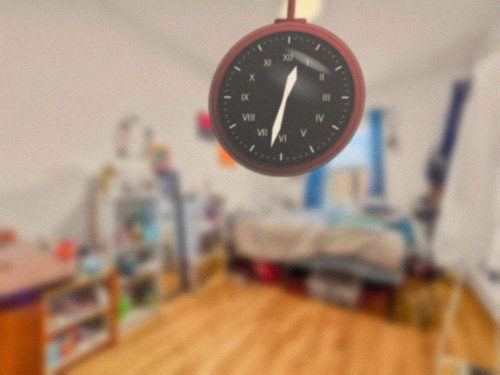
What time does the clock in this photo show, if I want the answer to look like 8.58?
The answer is 12.32
